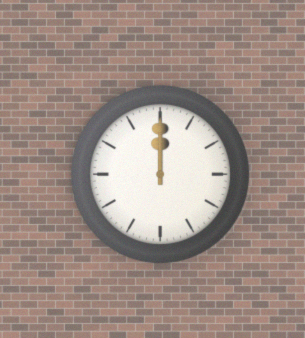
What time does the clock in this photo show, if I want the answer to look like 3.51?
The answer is 12.00
